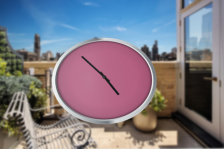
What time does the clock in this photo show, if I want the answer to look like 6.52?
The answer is 4.53
